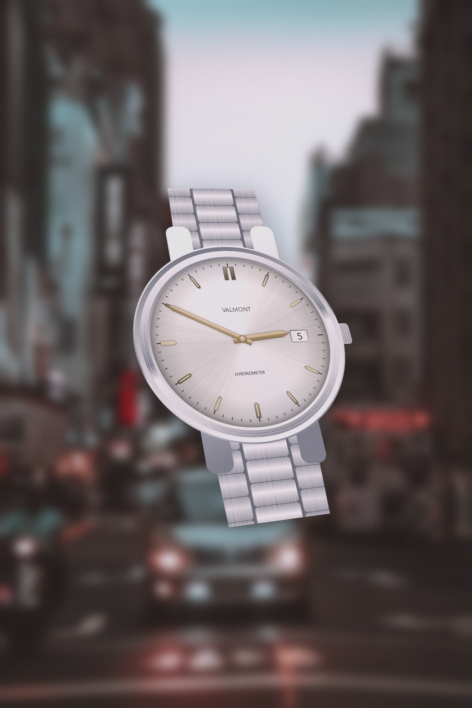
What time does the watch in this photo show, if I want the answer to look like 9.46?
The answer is 2.50
